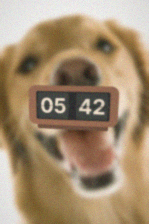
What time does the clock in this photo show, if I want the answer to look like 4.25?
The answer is 5.42
